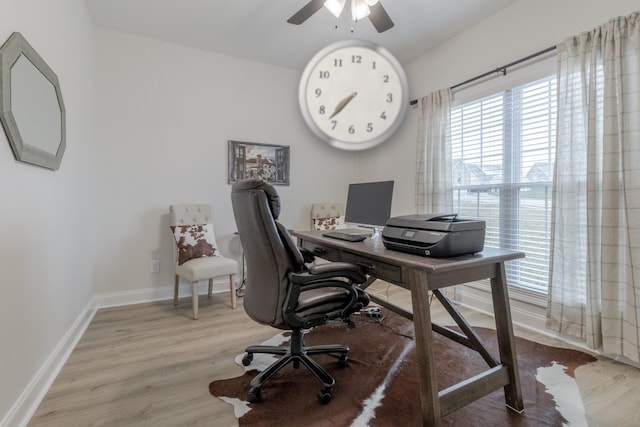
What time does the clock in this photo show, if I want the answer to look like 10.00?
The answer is 7.37
